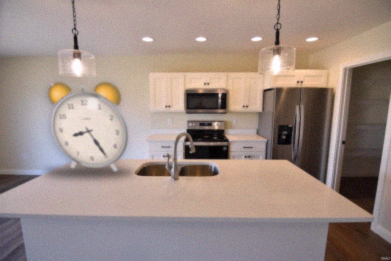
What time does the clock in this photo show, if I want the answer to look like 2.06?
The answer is 8.25
